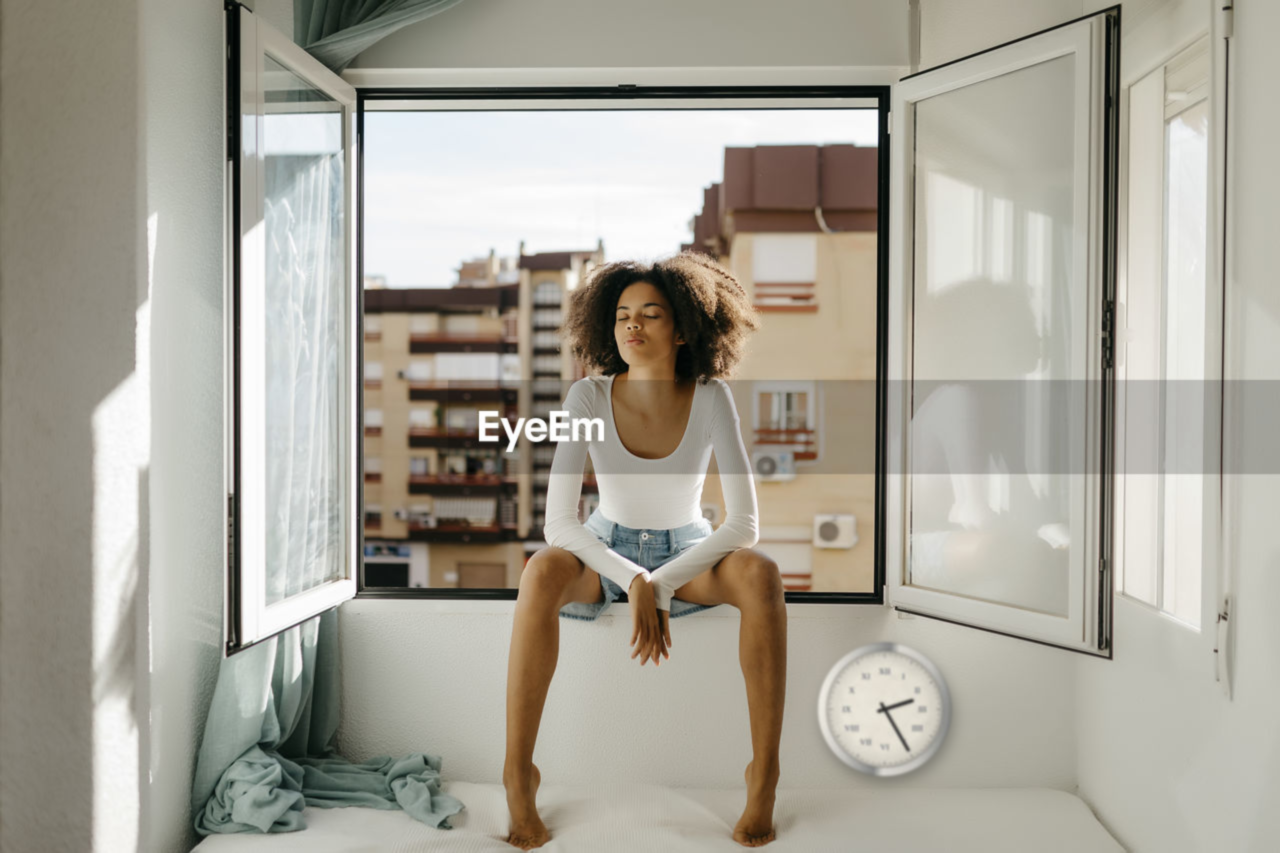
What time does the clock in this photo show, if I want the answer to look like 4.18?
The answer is 2.25
